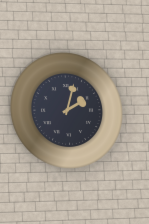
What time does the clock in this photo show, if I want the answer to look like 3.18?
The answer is 2.03
